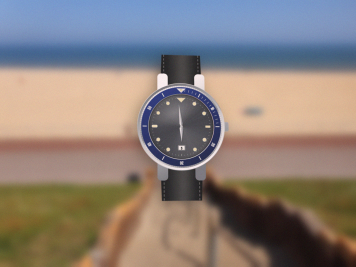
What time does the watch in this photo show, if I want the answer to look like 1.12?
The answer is 5.59
